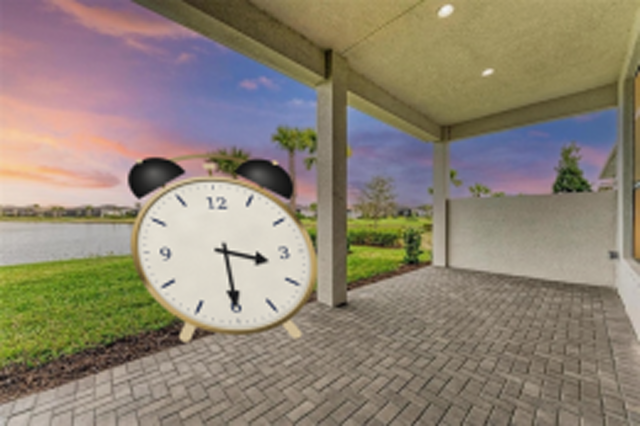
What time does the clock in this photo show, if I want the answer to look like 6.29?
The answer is 3.30
